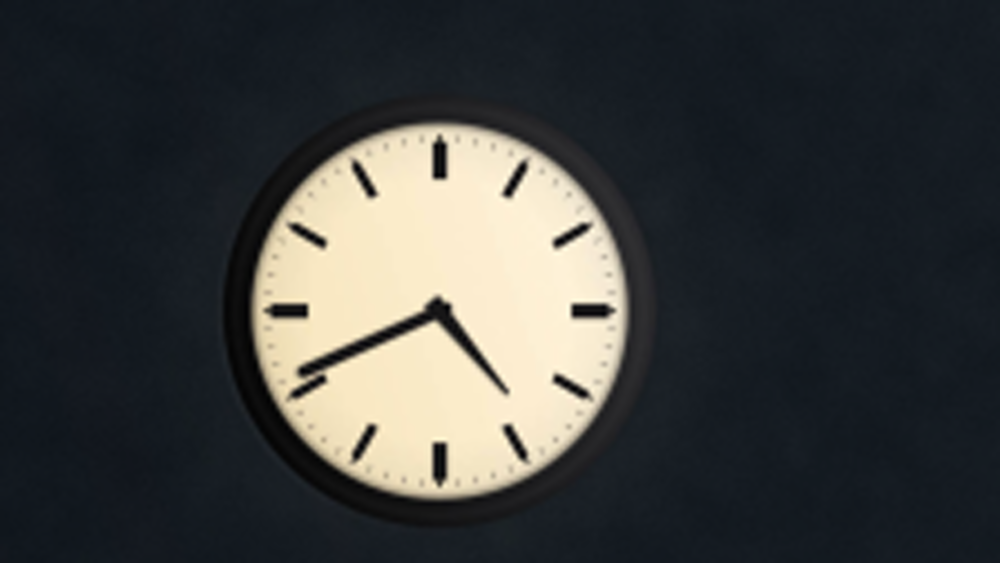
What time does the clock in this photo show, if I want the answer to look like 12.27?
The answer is 4.41
